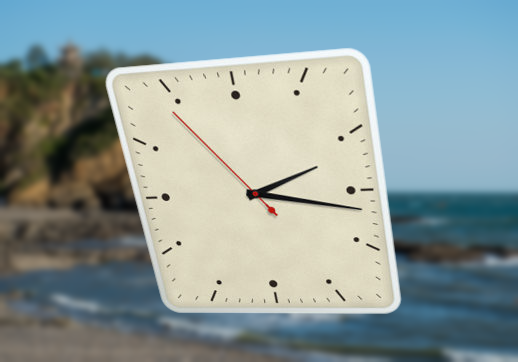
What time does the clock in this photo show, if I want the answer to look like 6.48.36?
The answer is 2.16.54
